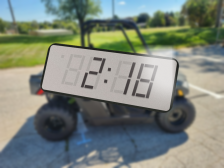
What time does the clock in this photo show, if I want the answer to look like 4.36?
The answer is 2.18
